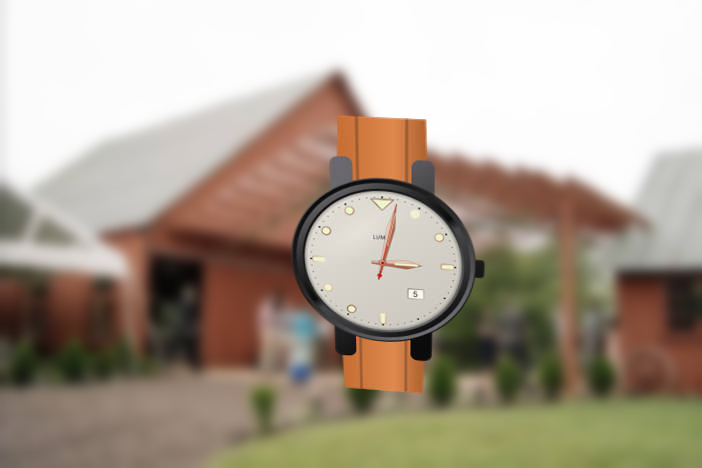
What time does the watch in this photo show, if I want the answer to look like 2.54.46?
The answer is 3.02.02
